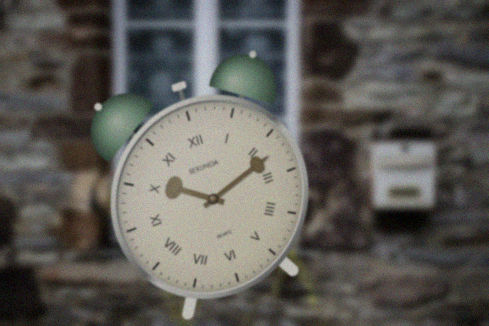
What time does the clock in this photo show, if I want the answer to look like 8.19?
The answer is 10.12
